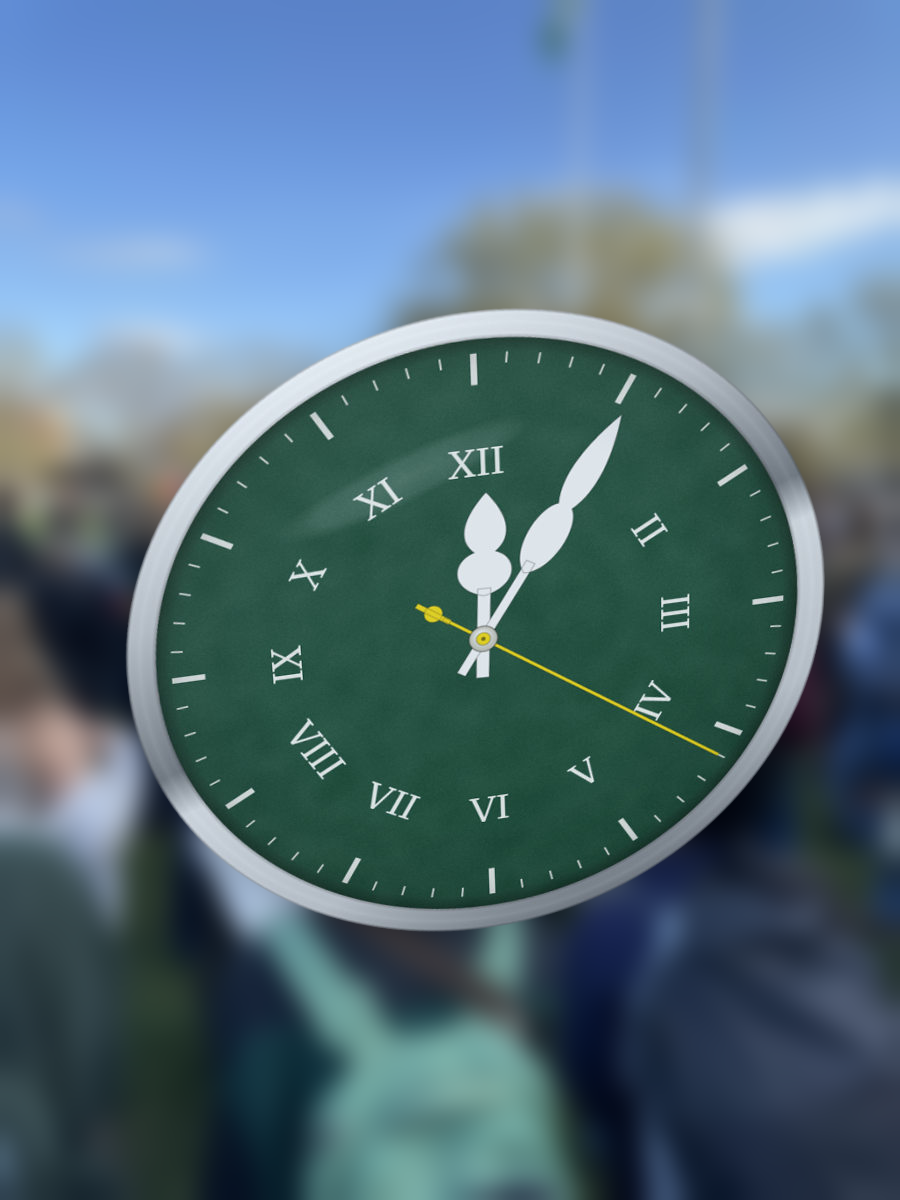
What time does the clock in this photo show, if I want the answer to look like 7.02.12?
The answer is 12.05.21
